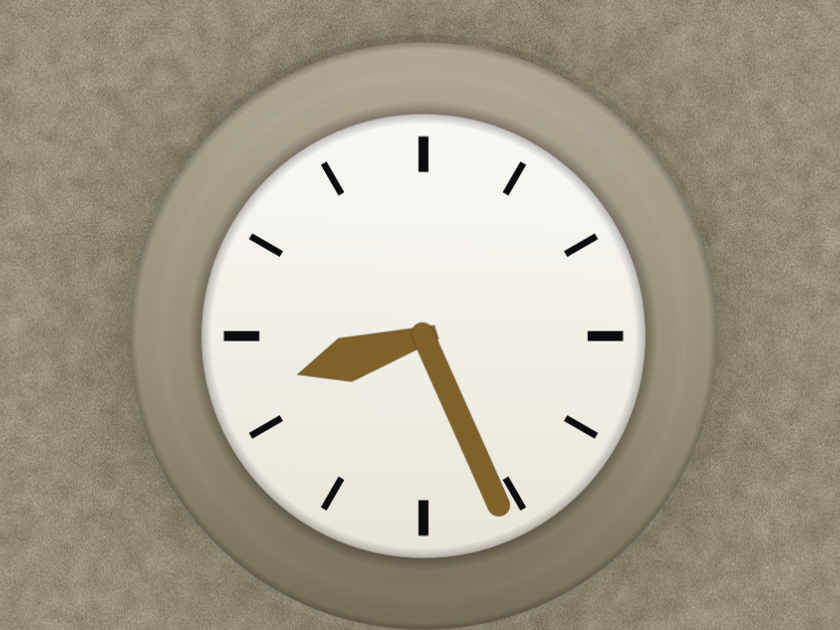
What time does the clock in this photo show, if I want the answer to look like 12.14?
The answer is 8.26
